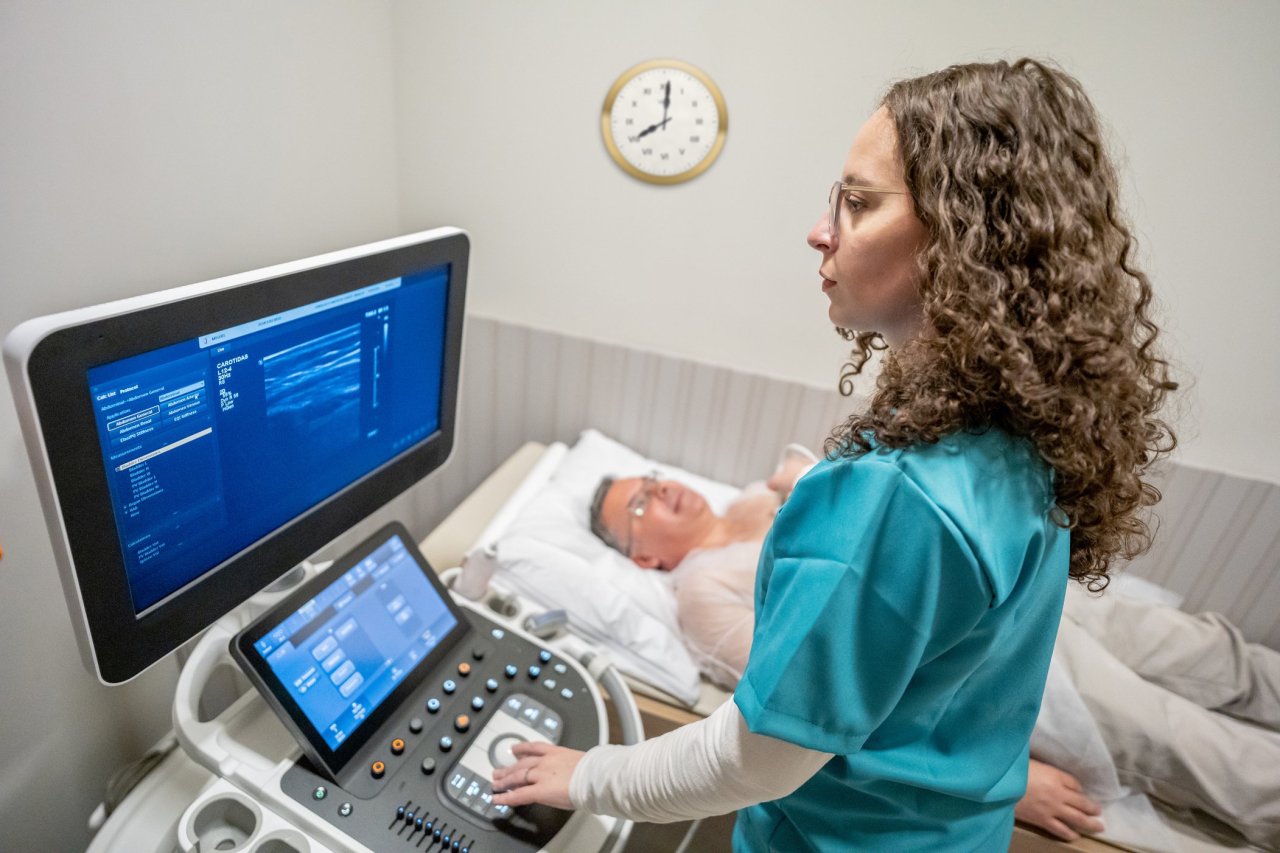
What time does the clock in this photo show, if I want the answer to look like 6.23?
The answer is 8.01
